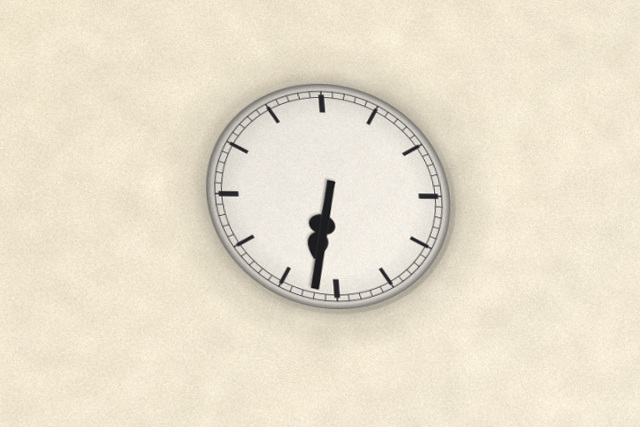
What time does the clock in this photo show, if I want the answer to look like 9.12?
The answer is 6.32
